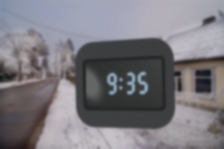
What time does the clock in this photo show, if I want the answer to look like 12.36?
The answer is 9.35
